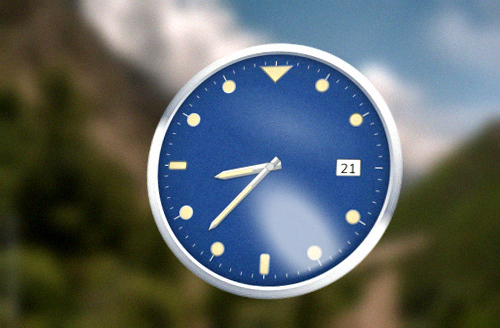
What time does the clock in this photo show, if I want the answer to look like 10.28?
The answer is 8.37
